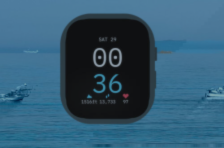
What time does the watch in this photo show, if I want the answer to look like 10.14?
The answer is 0.36
